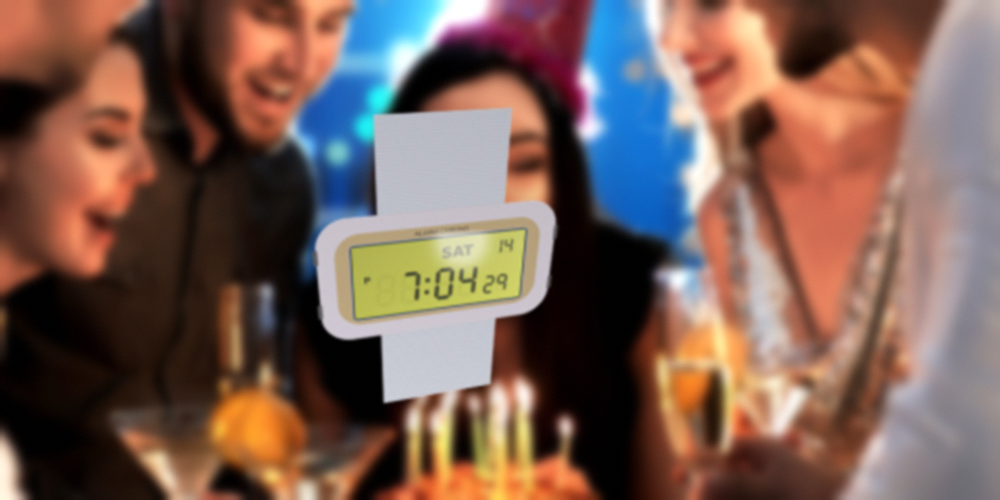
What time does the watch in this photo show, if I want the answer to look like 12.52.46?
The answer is 7.04.29
